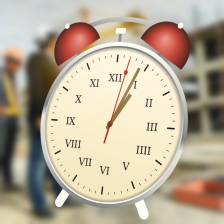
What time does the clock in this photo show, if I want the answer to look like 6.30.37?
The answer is 1.04.02
